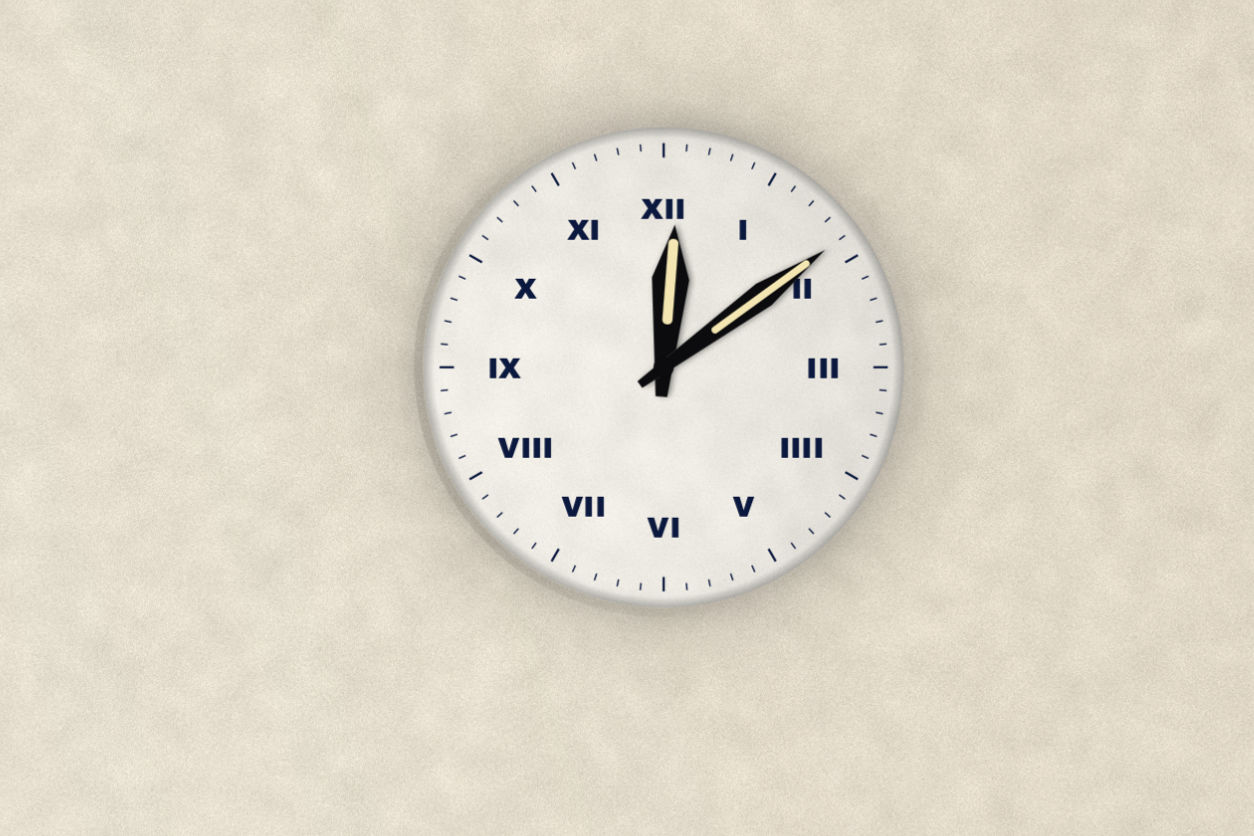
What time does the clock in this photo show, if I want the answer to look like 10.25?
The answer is 12.09
